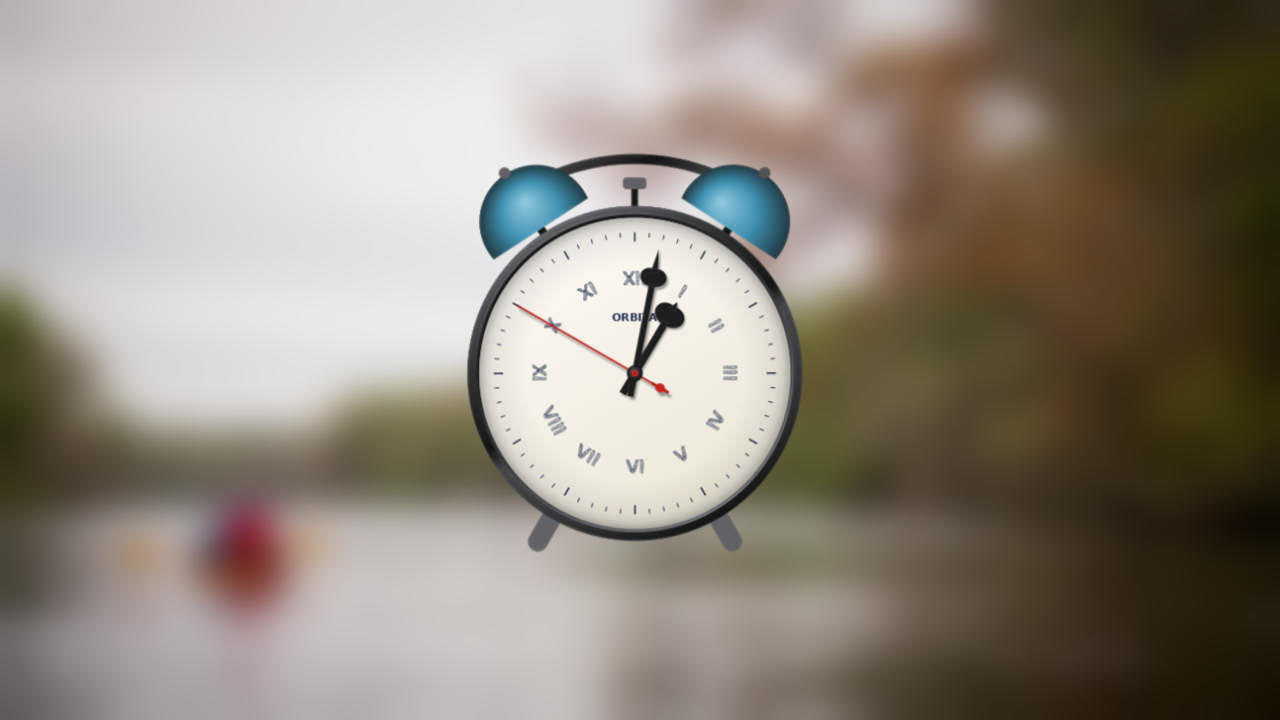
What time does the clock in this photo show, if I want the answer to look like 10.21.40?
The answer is 1.01.50
